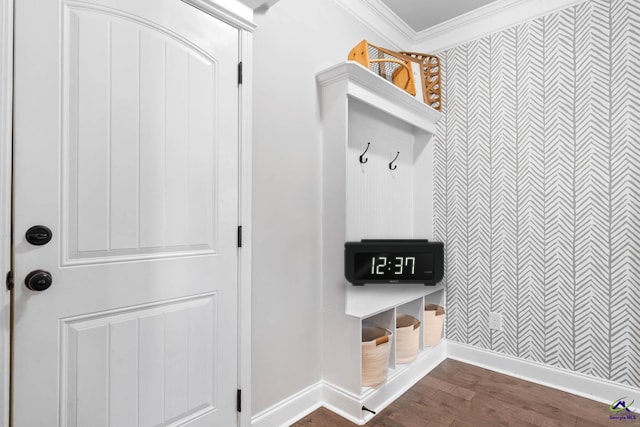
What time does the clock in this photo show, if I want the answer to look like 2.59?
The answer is 12.37
